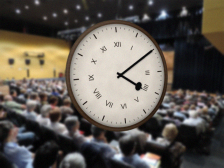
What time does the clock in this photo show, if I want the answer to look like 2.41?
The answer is 4.10
